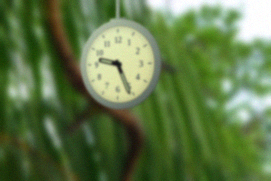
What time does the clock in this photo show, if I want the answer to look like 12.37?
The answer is 9.26
